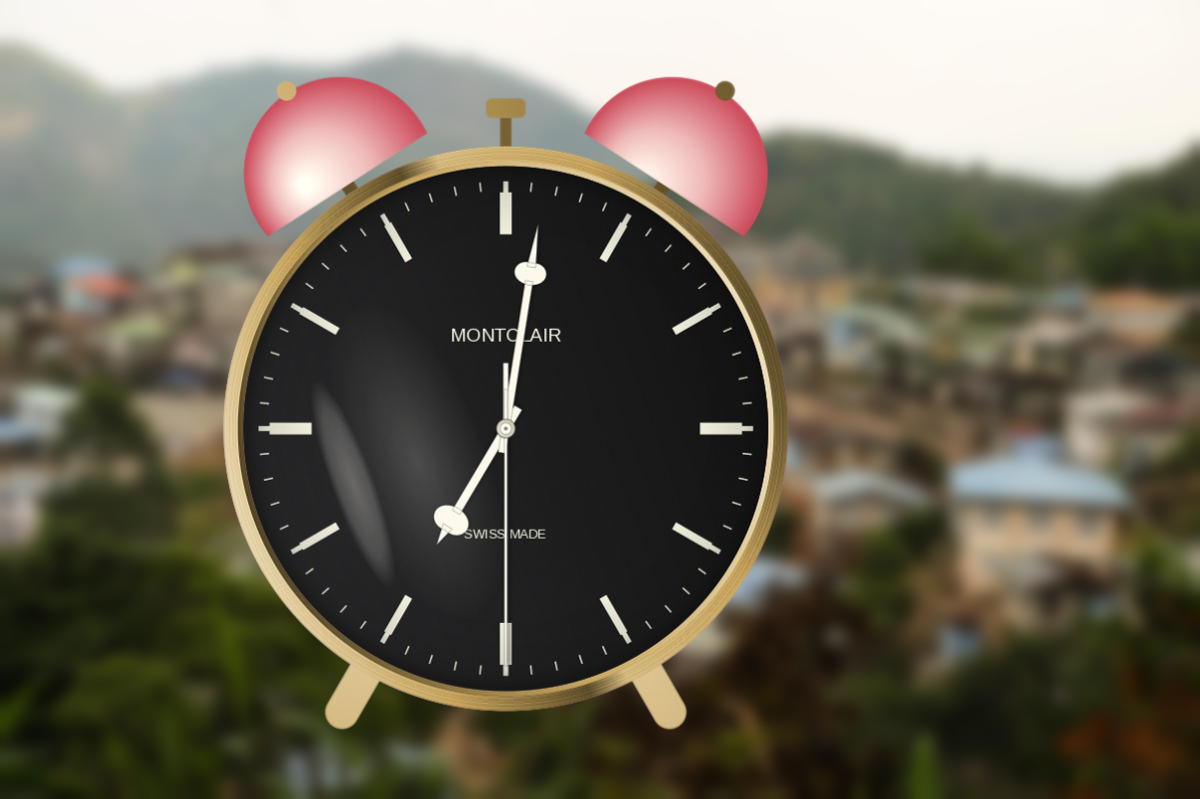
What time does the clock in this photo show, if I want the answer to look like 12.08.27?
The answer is 7.01.30
